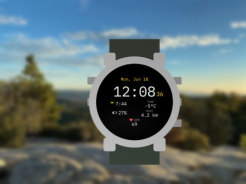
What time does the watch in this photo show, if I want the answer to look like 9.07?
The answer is 12.08
